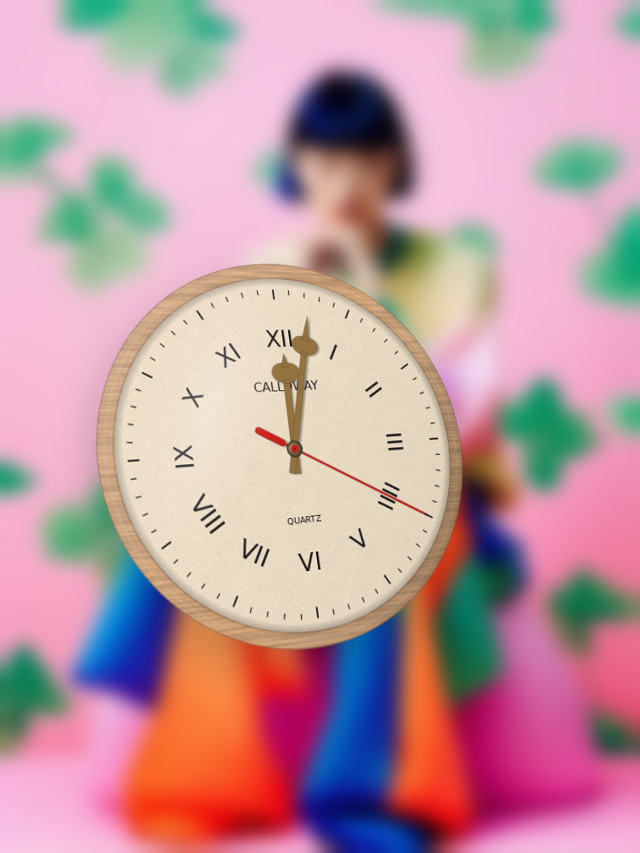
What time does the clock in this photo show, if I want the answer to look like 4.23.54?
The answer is 12.02.20
